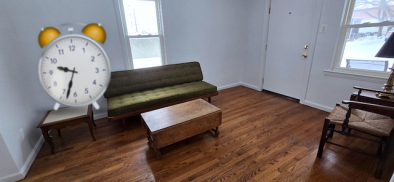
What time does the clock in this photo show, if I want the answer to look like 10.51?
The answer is 9.33
